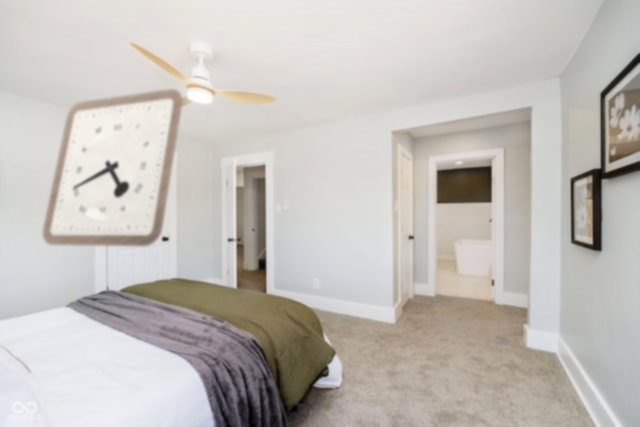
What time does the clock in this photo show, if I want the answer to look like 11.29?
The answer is 4.41
